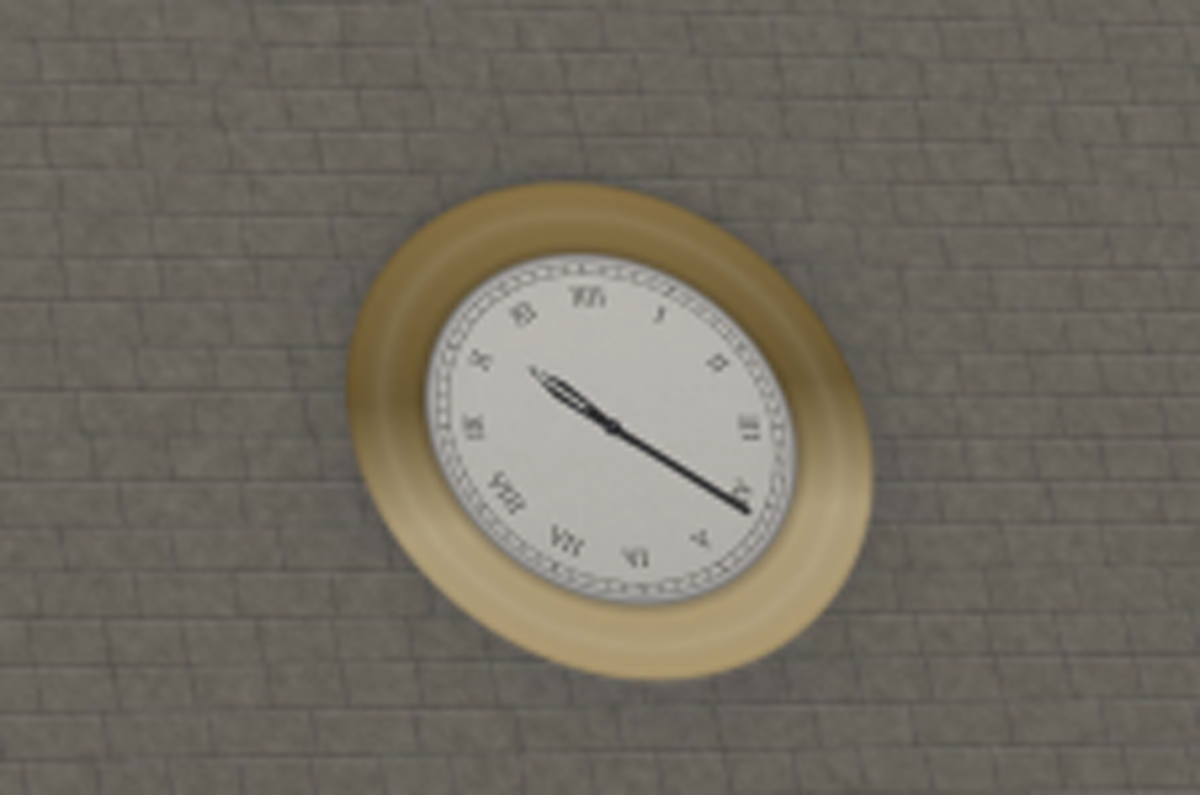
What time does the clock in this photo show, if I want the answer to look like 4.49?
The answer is 10.21
